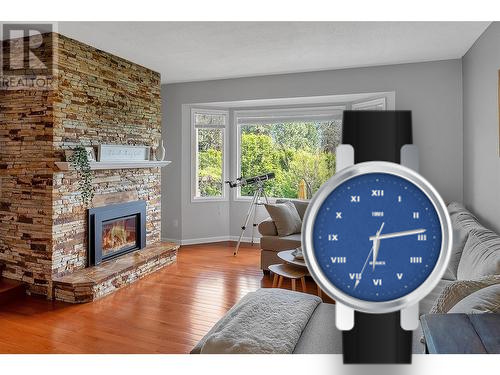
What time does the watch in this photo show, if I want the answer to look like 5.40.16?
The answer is 6.13.34
